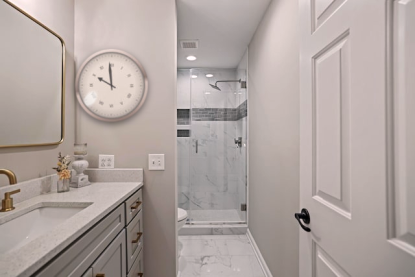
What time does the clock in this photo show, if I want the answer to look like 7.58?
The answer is 9.59
